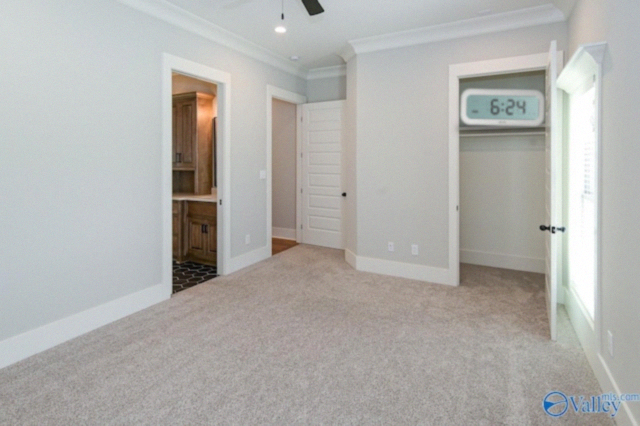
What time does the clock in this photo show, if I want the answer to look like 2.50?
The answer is 6.24
